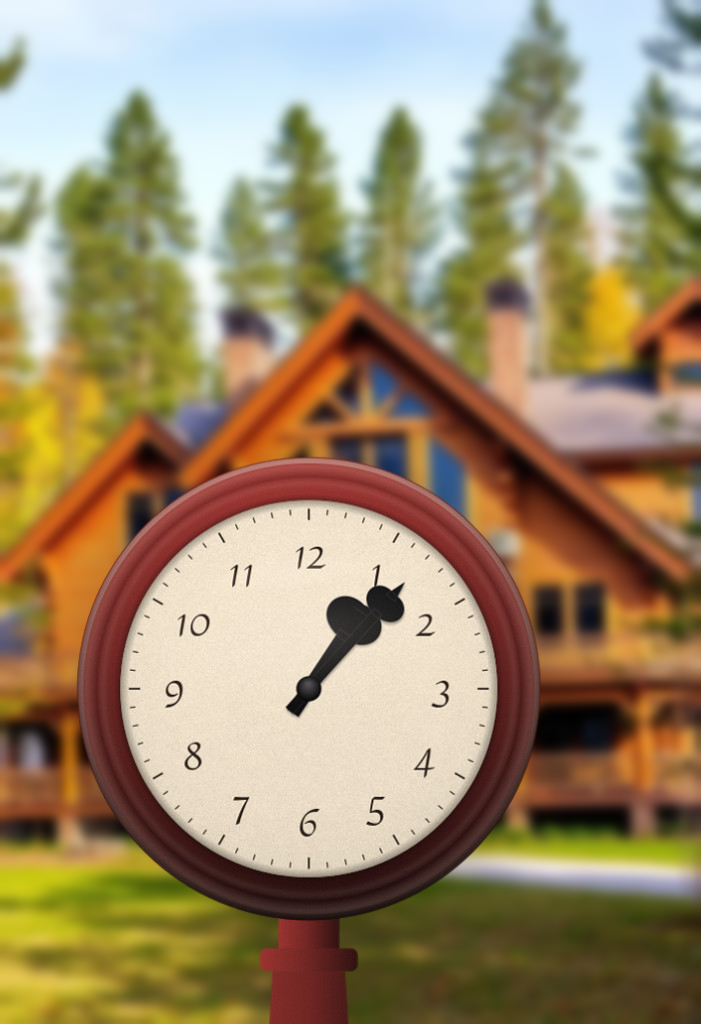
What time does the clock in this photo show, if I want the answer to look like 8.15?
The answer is 1.07
